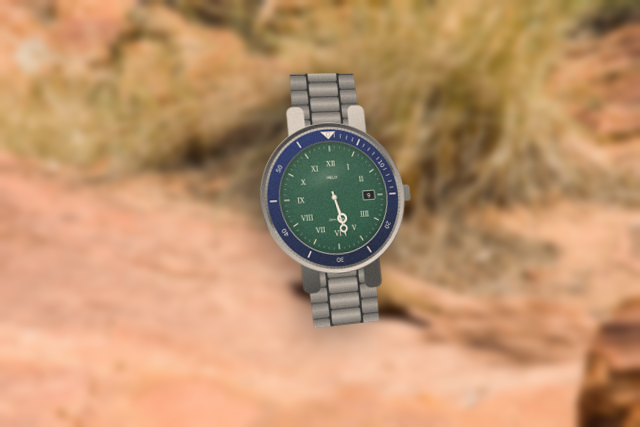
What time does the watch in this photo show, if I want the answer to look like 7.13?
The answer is 5.28
